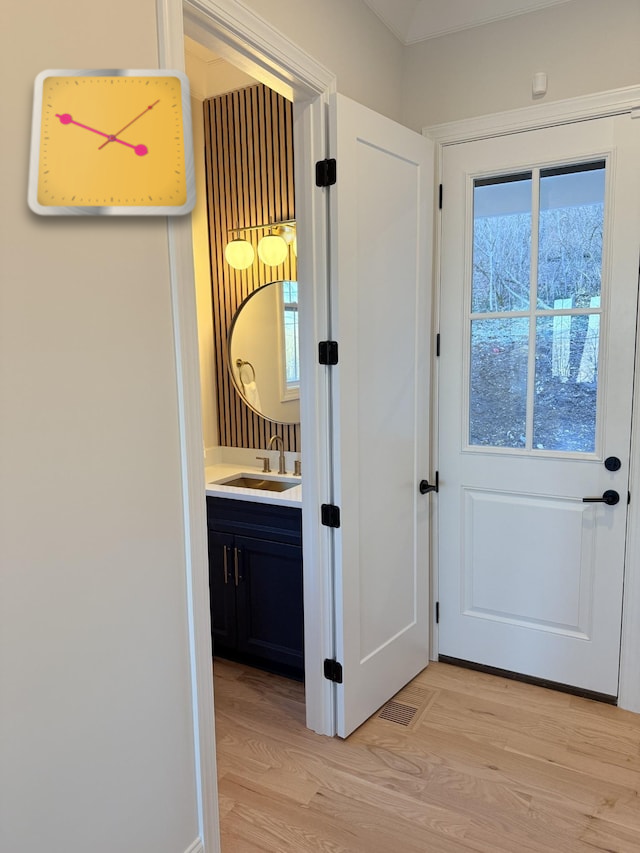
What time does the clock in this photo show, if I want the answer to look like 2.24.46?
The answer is 3.49.08
